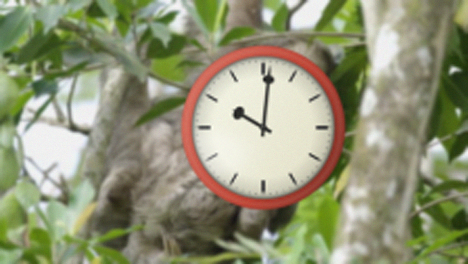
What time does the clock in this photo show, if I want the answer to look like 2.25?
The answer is 10.01
